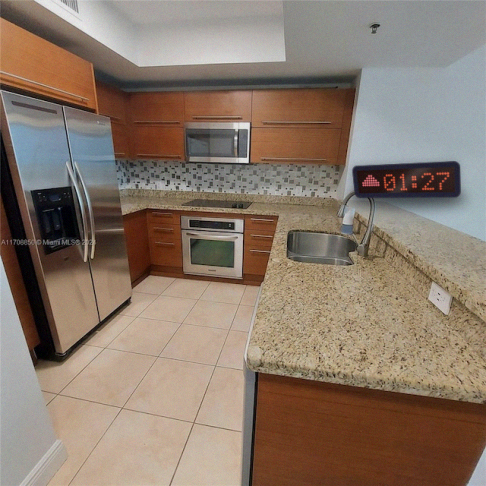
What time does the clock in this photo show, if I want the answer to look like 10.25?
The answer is 1.27
